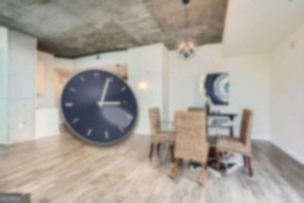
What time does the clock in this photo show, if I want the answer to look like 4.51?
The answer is 3.04
